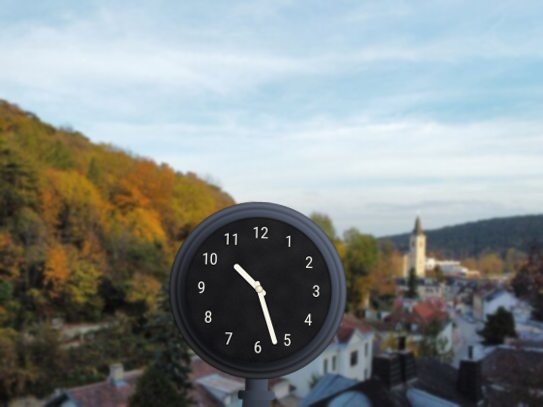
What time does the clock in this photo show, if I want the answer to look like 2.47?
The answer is 10.27
